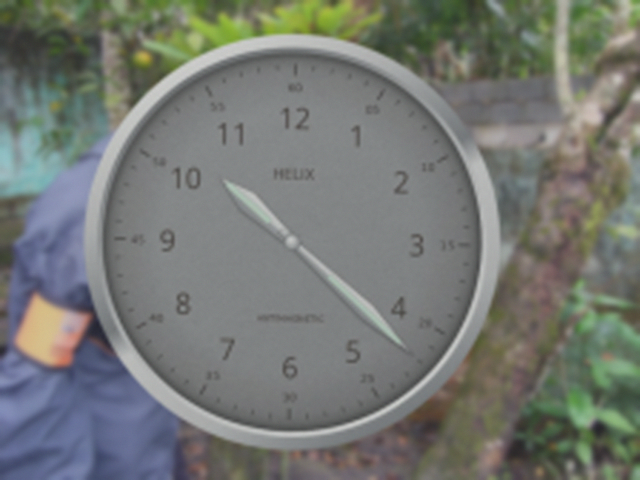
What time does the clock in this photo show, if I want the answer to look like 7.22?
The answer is 10.22
